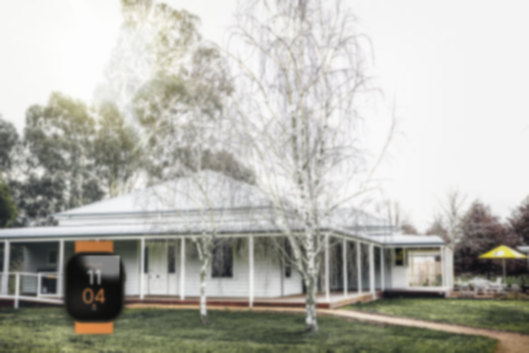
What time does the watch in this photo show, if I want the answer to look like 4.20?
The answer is 11.04
